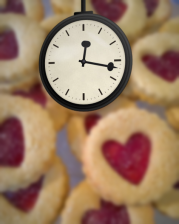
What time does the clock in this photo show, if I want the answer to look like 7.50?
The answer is 12.17
